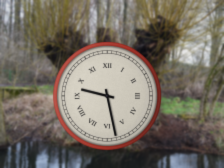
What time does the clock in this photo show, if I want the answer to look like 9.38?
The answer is 9.28
